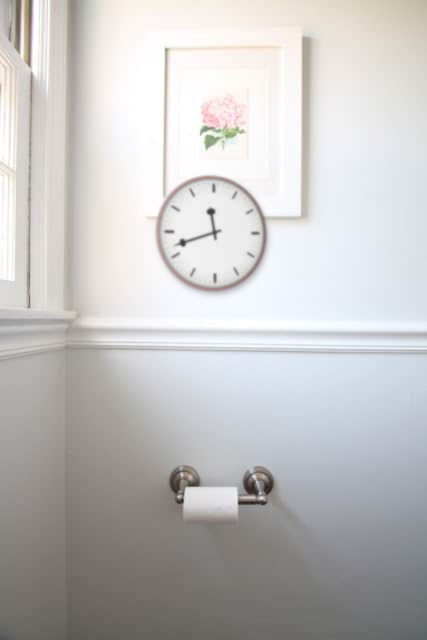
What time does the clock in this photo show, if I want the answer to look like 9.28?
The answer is 11.42
